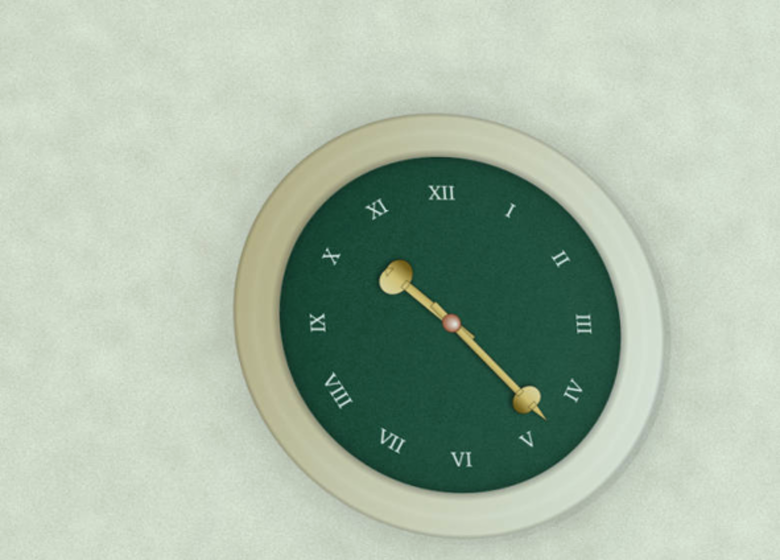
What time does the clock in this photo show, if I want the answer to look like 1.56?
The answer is 10.23
